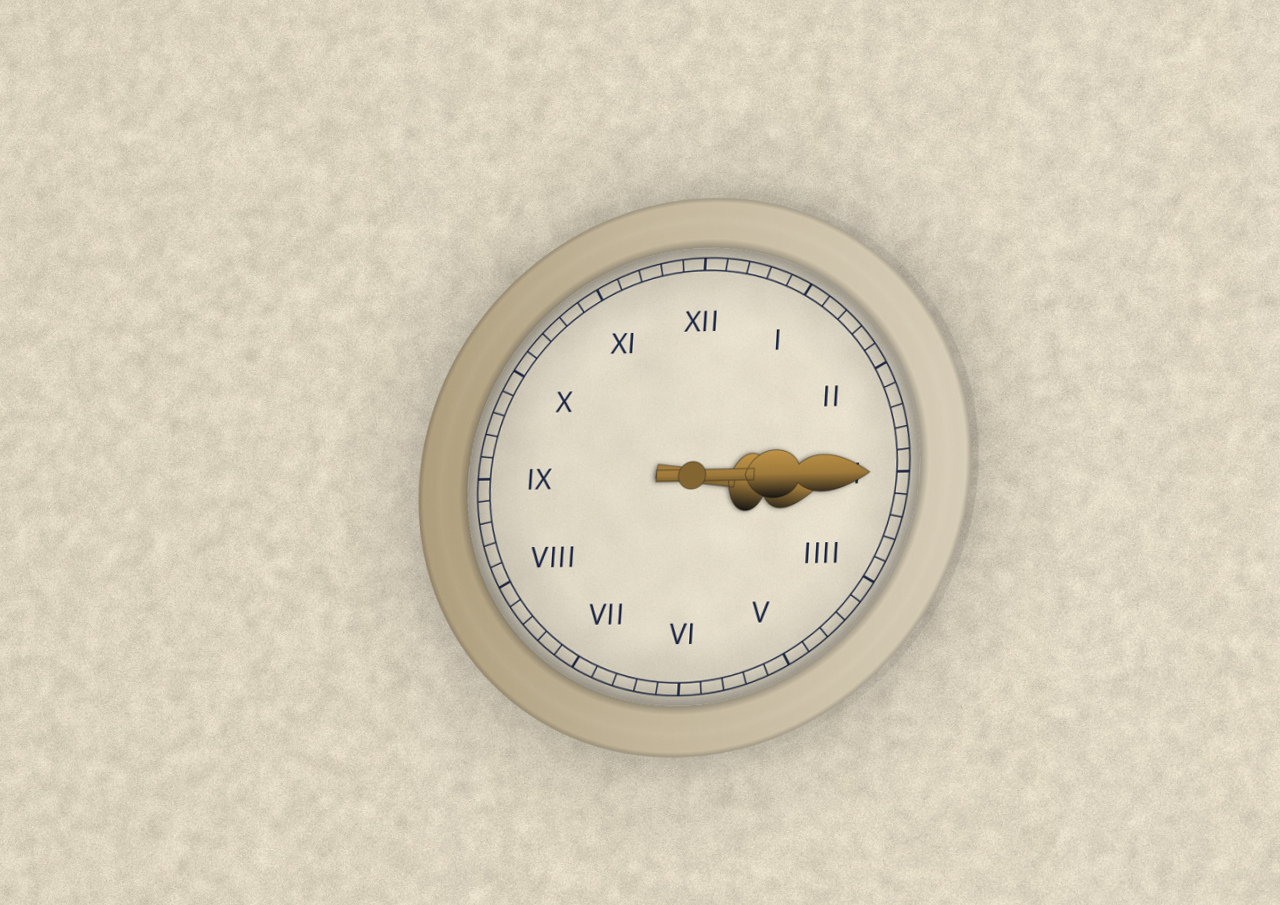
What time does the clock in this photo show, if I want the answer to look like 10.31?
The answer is 3.15
